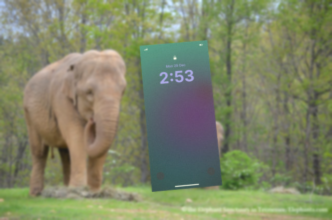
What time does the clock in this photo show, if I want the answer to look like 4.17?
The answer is 2.53
